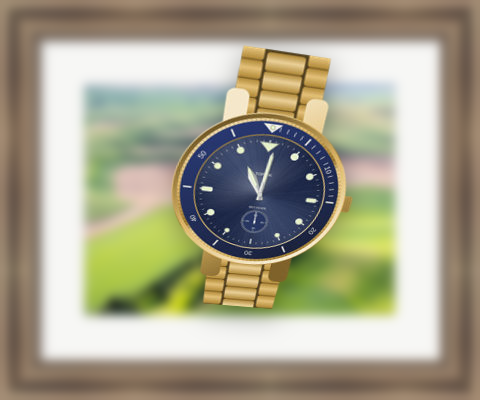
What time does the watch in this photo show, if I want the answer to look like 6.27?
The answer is 11.01
